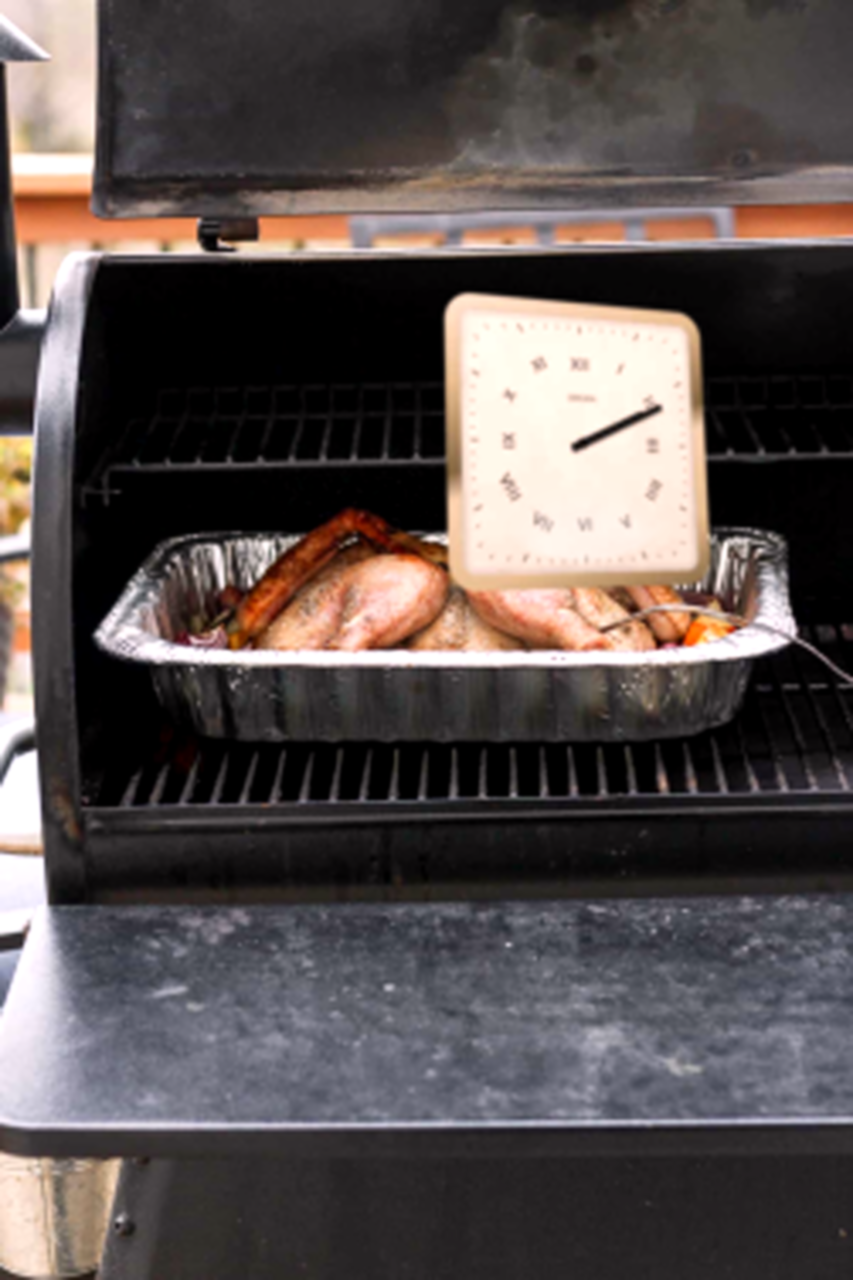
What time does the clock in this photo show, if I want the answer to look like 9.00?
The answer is 2.11
